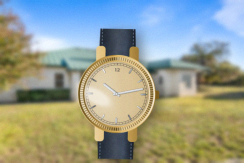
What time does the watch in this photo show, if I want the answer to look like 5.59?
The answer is 10.13
